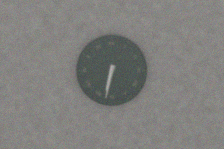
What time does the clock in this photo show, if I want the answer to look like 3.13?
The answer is 6.32
